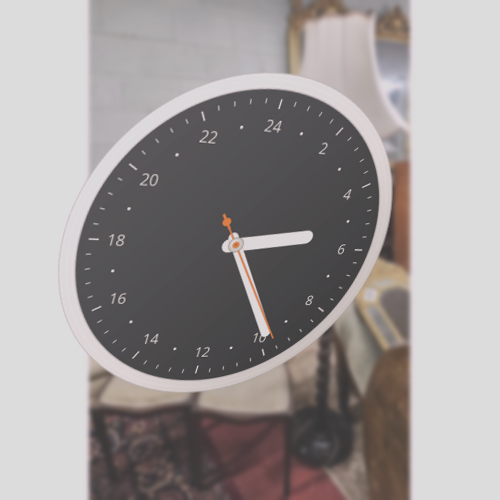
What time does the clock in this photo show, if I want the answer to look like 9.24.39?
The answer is 5.24.24
